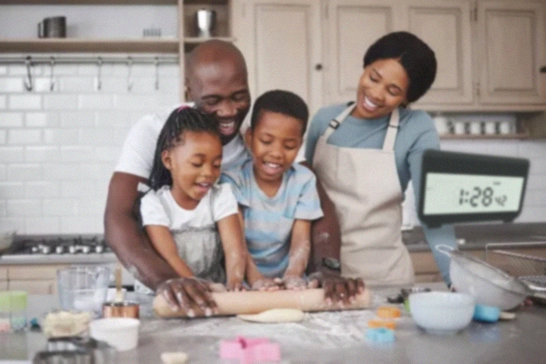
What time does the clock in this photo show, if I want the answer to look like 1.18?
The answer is 1.28
